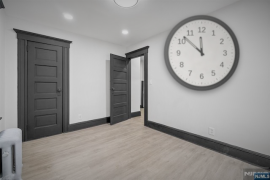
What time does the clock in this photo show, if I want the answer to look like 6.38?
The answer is 11.52
